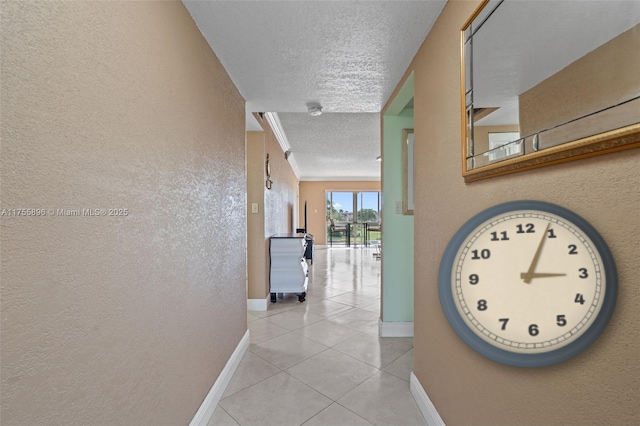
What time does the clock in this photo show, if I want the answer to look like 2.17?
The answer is 3.04
